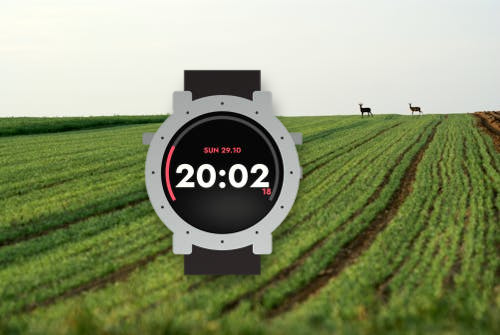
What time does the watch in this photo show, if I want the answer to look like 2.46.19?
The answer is 20.02.18
